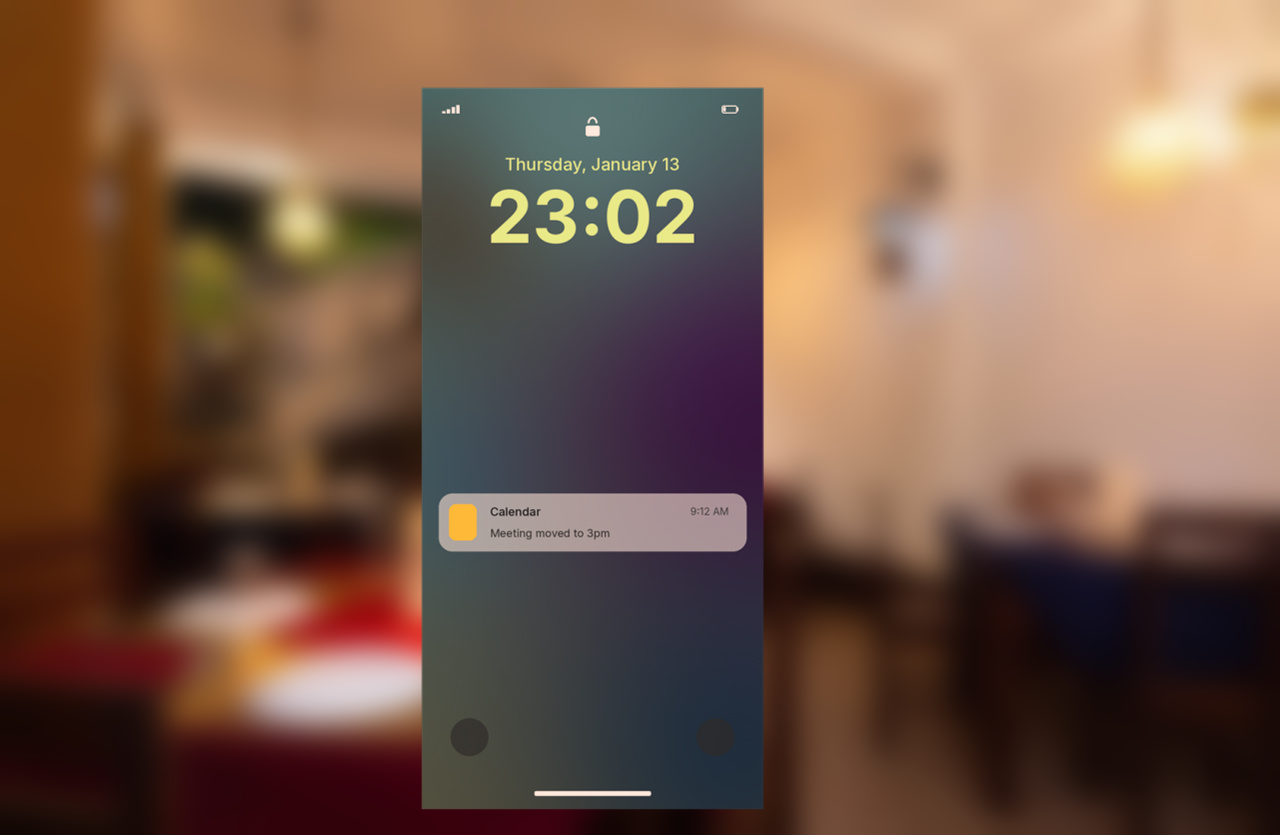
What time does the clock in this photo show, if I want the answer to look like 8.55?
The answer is 23.02
